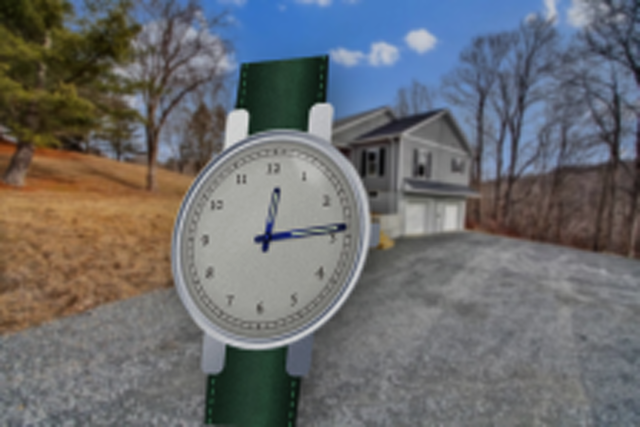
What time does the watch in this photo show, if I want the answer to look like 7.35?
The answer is 12.14
